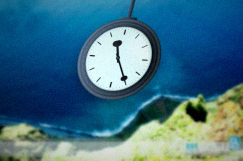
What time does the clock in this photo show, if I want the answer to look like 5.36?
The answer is 11.25
